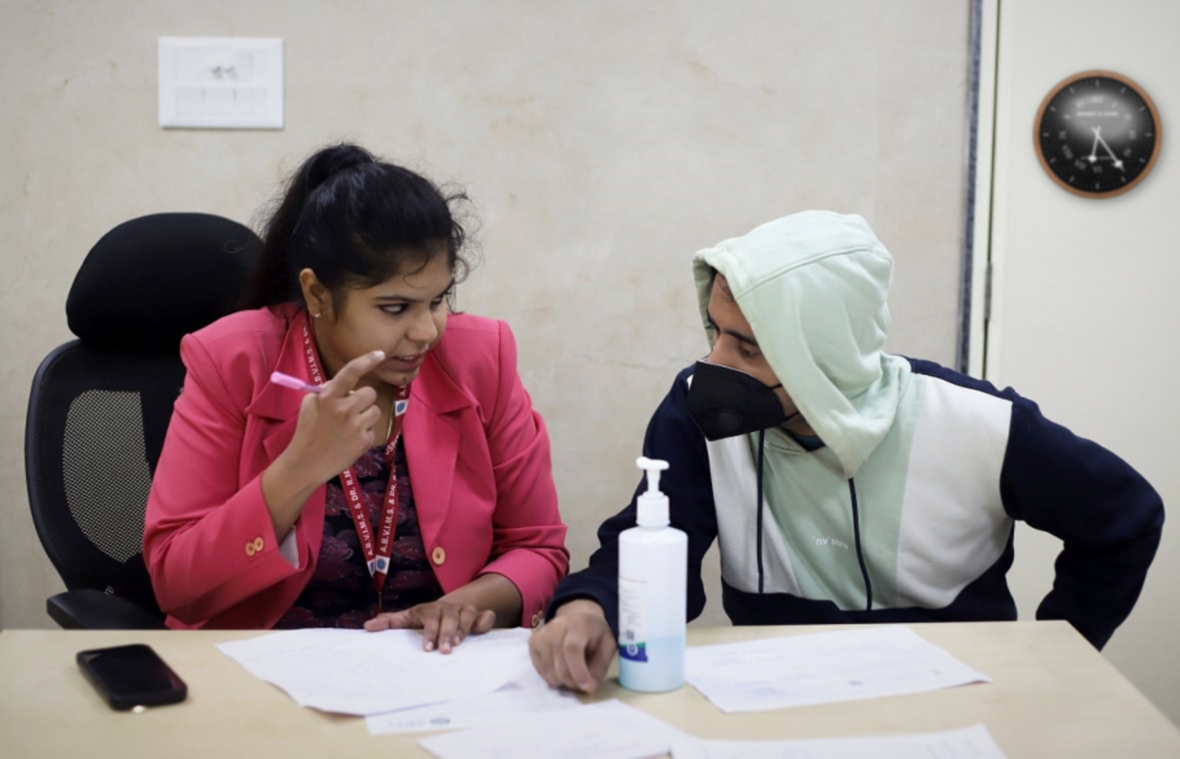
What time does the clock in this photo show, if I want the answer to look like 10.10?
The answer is 6.24
